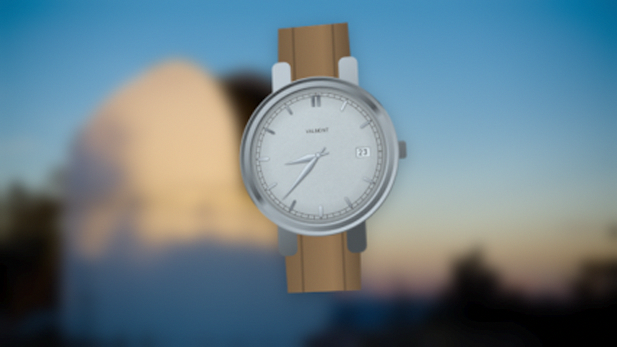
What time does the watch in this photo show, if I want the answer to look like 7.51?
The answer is 8.37
